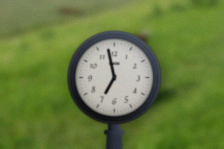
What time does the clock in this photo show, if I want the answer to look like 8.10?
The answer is 6.58
